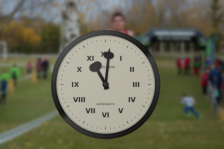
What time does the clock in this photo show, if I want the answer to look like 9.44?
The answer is 11.01
